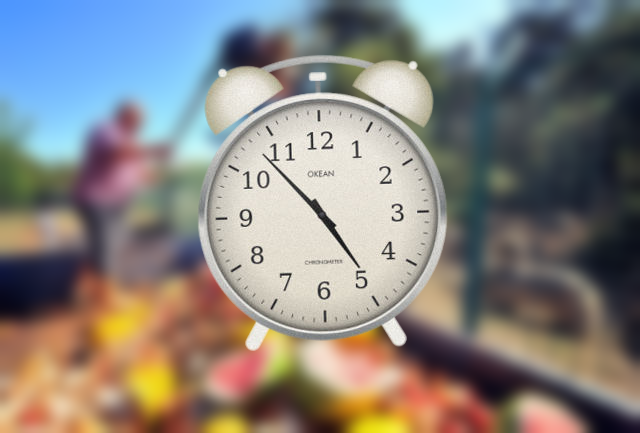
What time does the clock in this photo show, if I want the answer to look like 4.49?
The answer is 4.53
